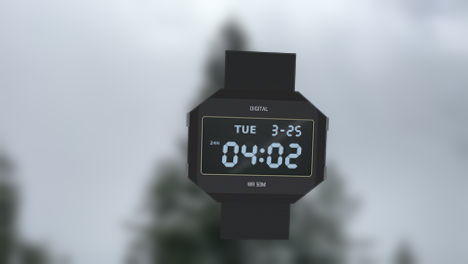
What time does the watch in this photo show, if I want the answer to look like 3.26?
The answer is 4.02
